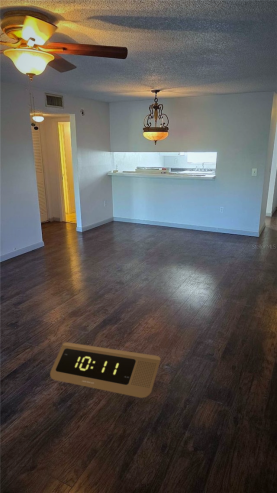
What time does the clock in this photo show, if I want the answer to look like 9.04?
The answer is 10.11
